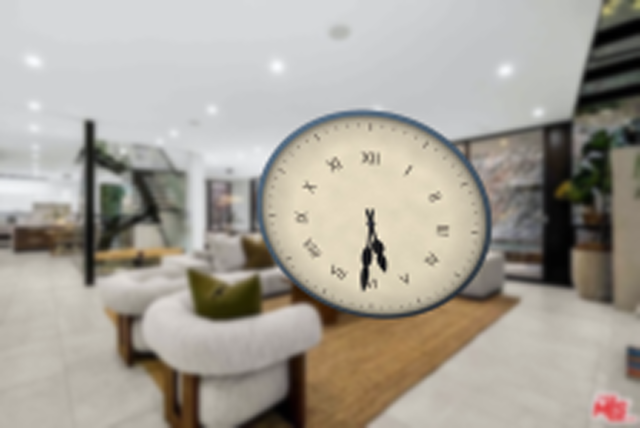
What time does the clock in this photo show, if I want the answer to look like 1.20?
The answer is 5.31
